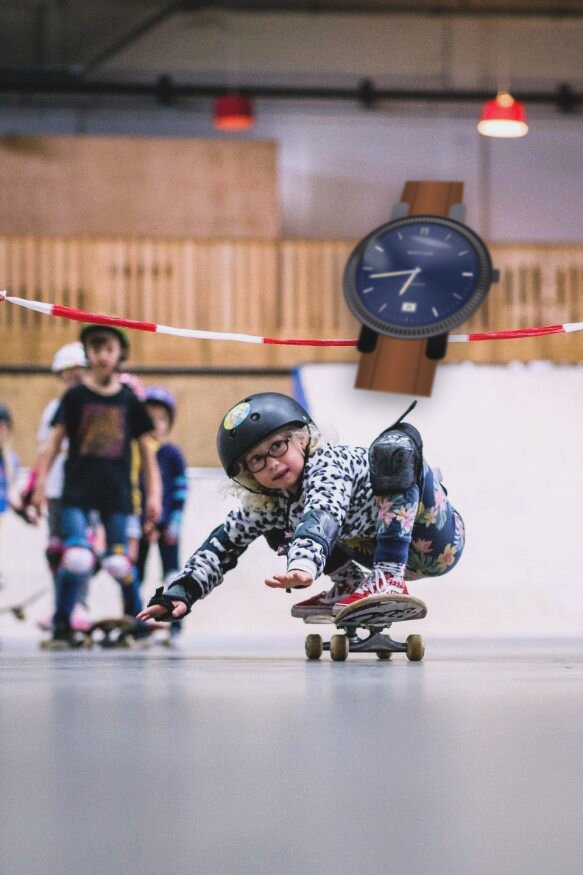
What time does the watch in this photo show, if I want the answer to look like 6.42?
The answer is 6.43
